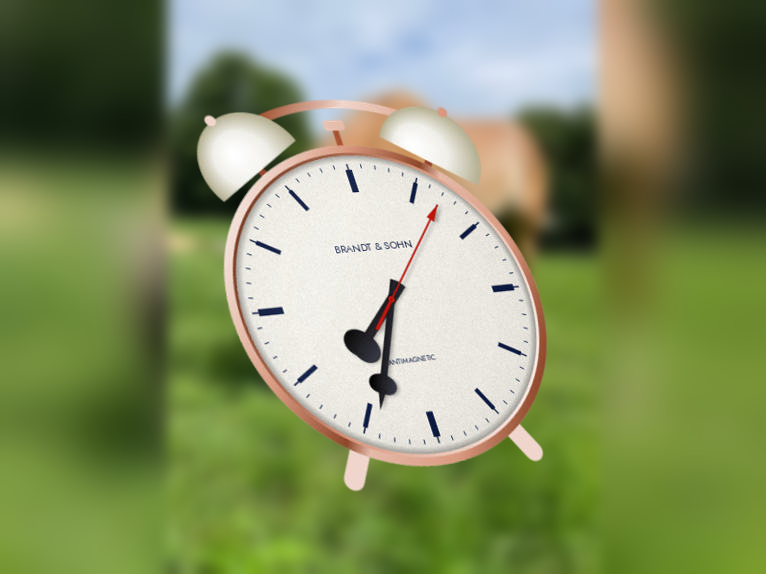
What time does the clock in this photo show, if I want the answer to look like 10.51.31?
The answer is 7.34.07
